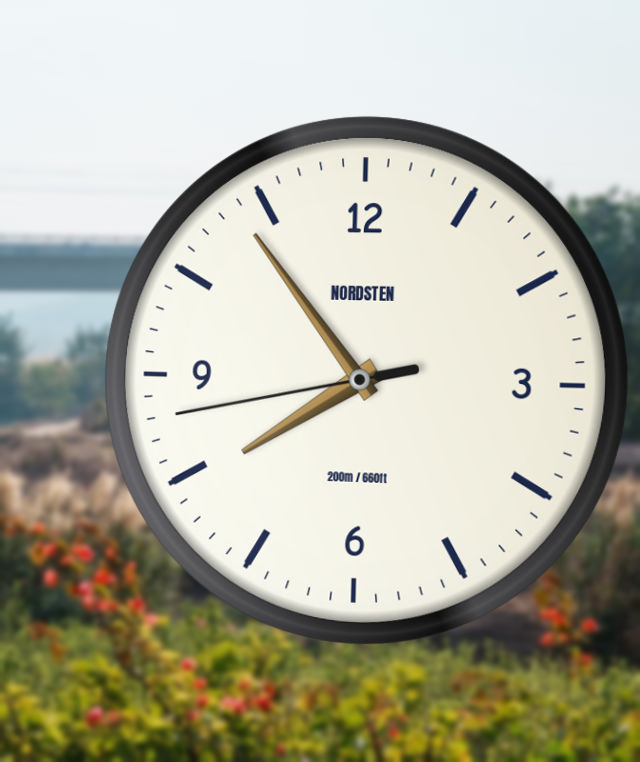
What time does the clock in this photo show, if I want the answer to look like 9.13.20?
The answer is 7.53.43
